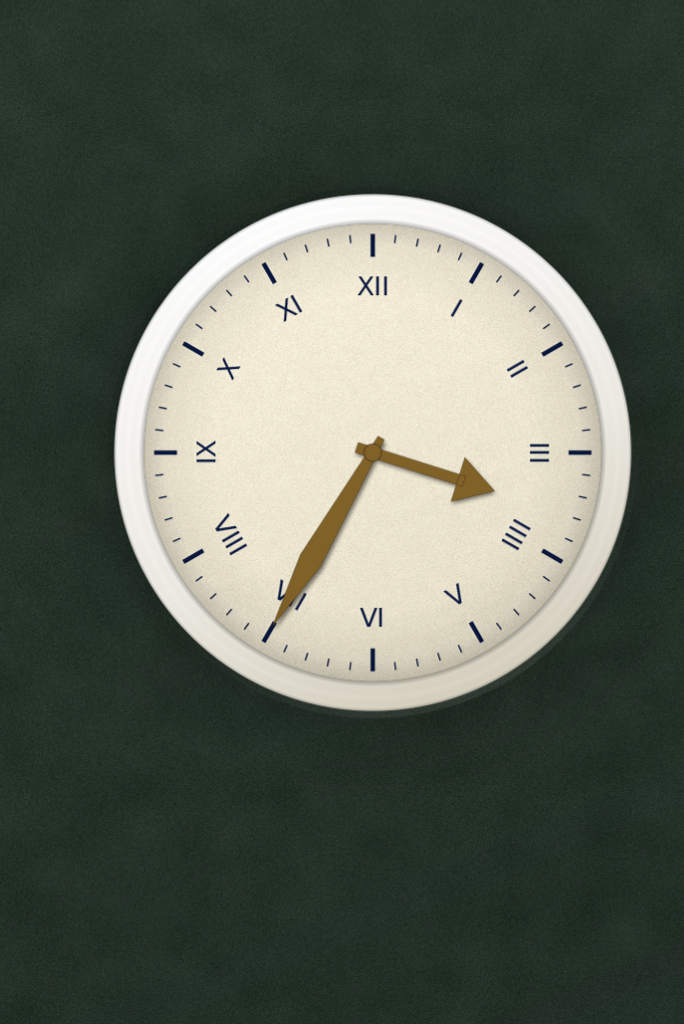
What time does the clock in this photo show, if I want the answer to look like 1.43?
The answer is 3.35
